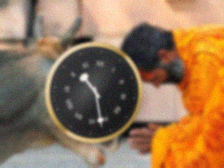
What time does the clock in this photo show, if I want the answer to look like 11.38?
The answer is 10.27
